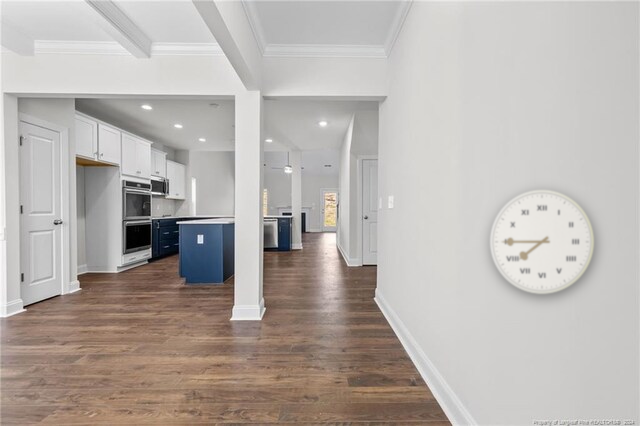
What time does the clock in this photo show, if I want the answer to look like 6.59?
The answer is 7.45
